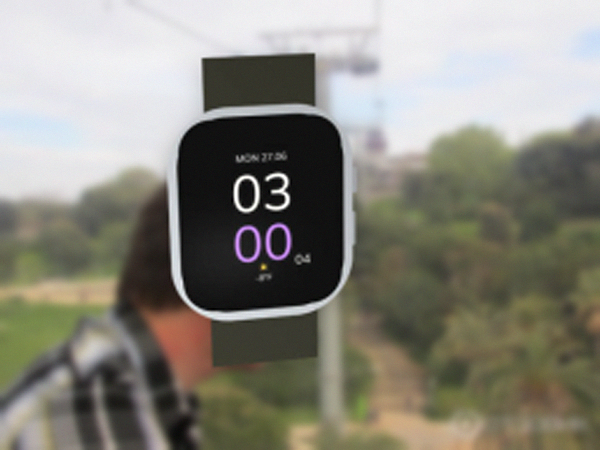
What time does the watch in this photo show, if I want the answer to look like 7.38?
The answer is 3.00
